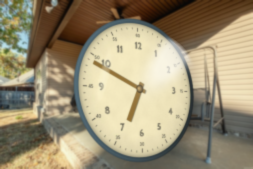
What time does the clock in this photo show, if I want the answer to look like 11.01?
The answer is 6.49
